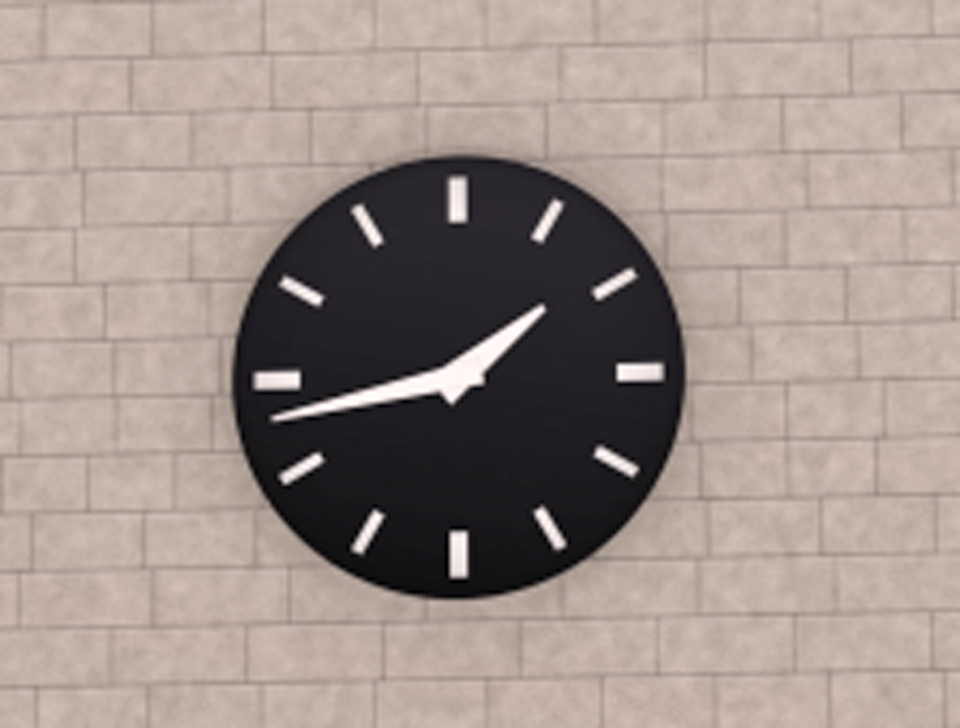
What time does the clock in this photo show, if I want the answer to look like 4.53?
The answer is 1.43
